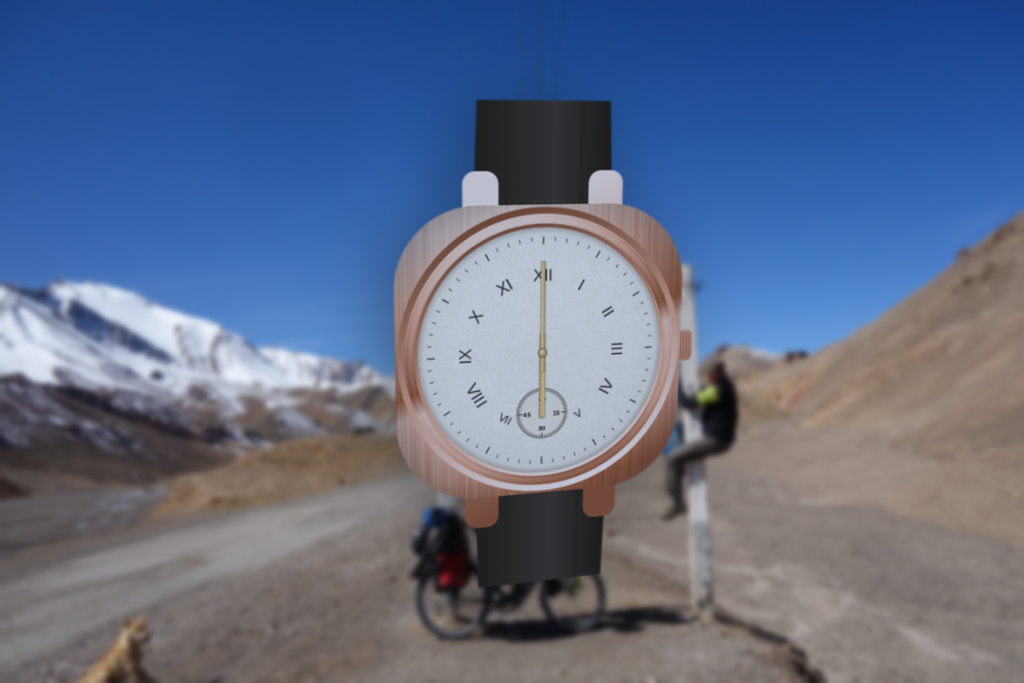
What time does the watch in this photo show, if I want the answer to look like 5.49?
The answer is 6.00
